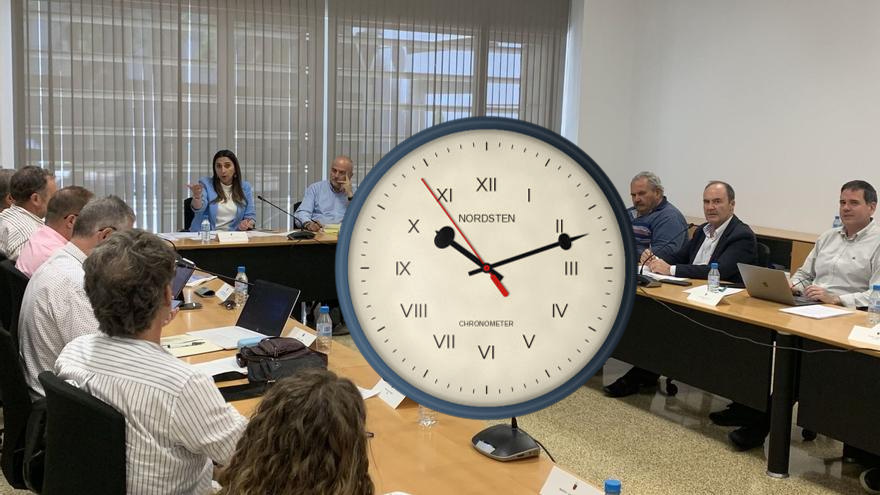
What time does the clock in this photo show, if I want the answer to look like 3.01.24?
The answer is 10.11.54
